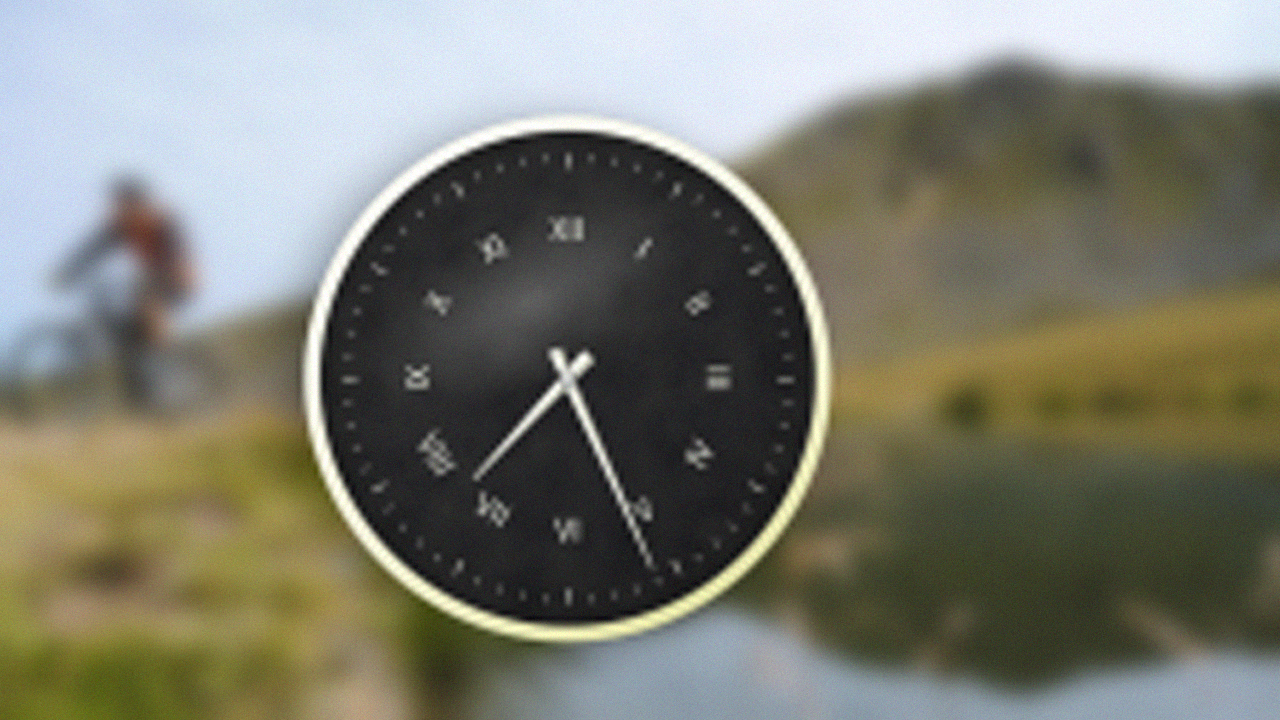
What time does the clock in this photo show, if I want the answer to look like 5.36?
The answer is 7.26
